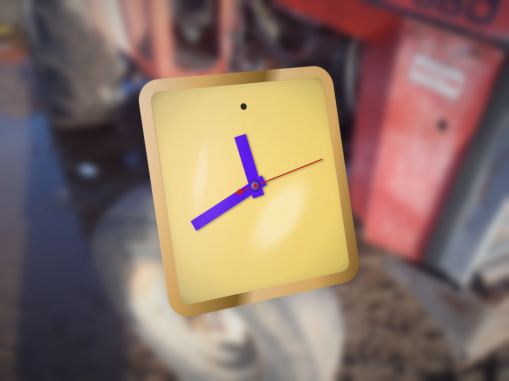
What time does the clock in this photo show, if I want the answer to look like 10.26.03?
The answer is 11.41.13
